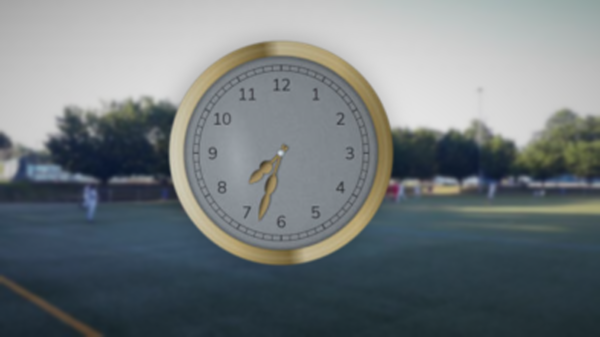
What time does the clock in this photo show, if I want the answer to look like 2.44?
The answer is 7.33
